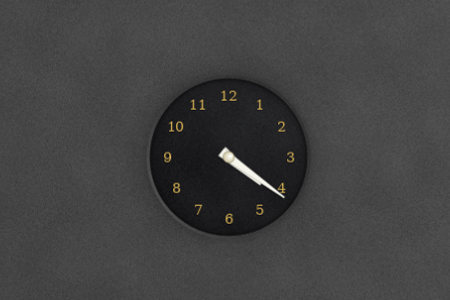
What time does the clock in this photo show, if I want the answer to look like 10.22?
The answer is 4.21
